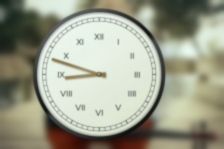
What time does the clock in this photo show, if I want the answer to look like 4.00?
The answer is 8.48
